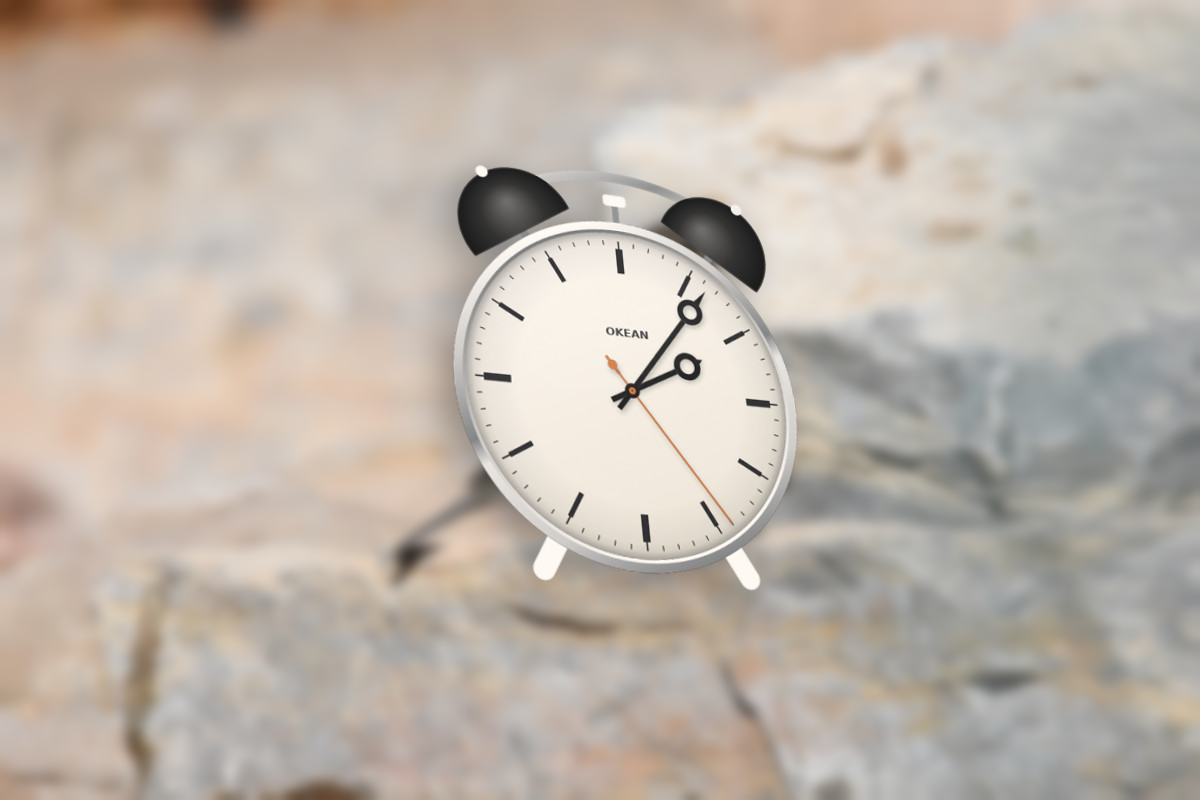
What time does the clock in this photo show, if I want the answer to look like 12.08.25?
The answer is 2.06.24
